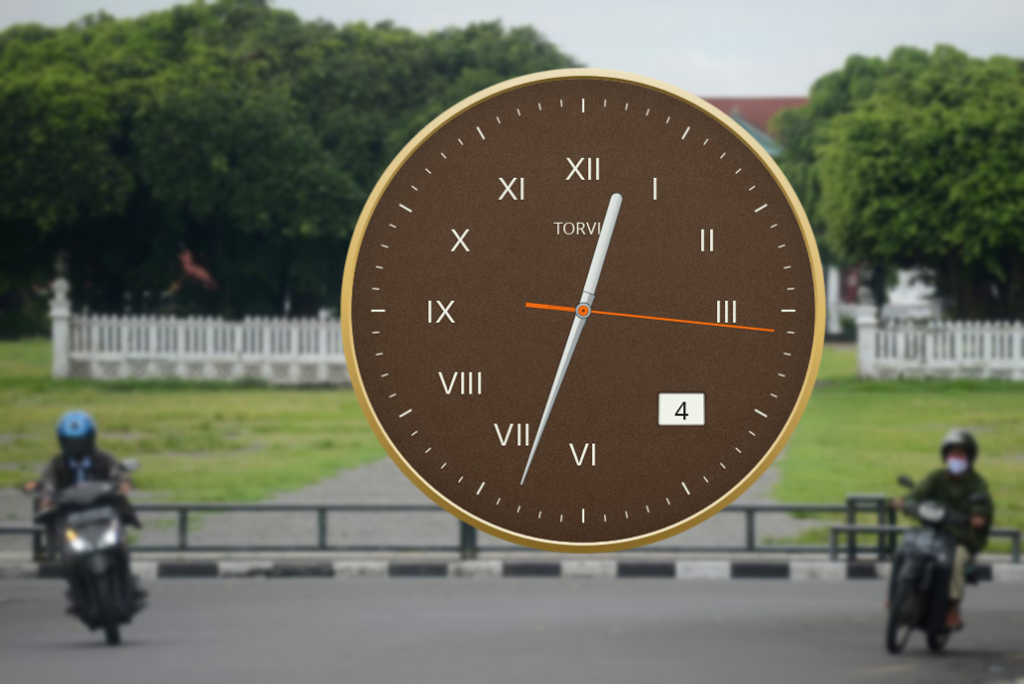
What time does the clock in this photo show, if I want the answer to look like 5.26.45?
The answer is 12.33.16
